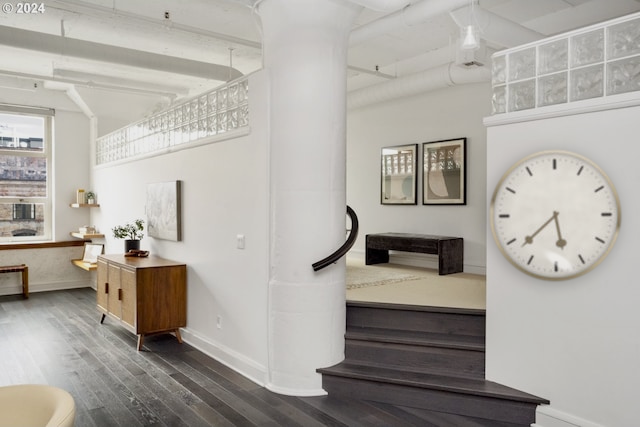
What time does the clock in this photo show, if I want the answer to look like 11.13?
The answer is 5.38
